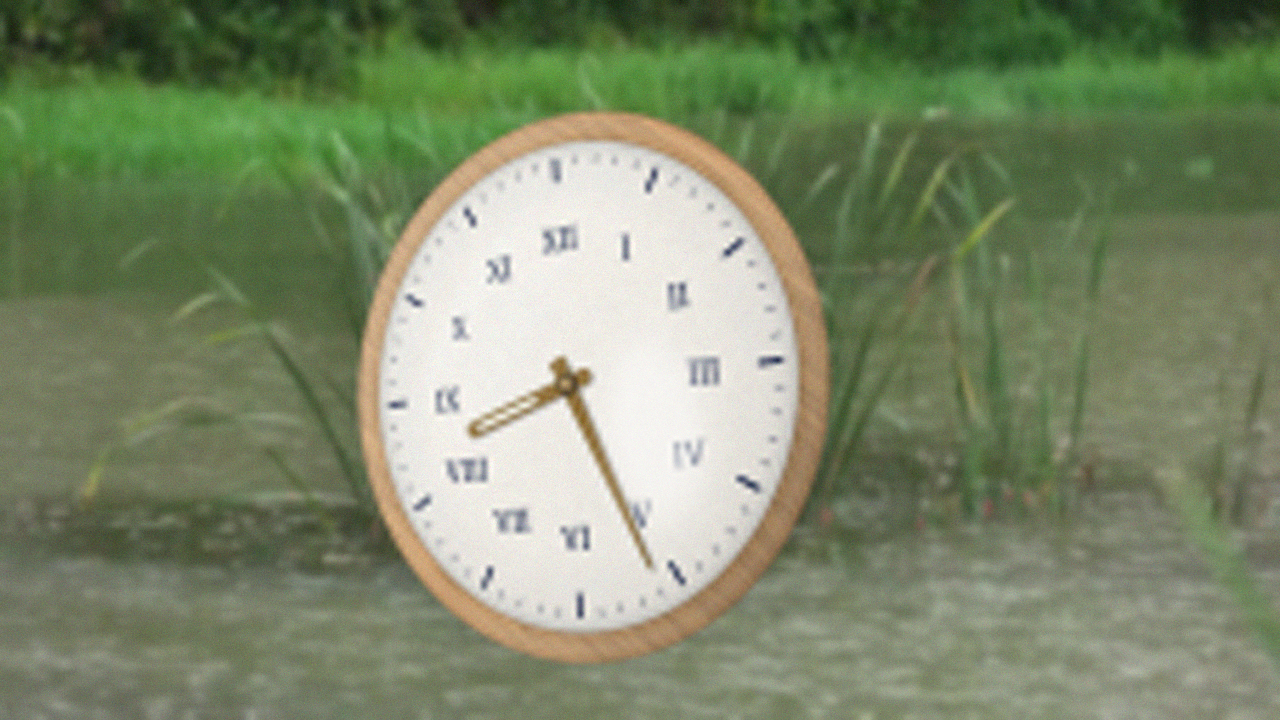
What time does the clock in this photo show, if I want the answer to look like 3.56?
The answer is 8.26
